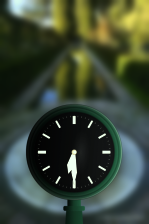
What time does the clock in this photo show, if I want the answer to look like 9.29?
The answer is 6.30
